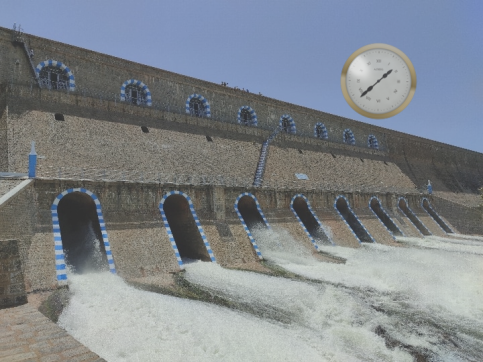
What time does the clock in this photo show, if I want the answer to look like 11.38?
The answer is 1.38
